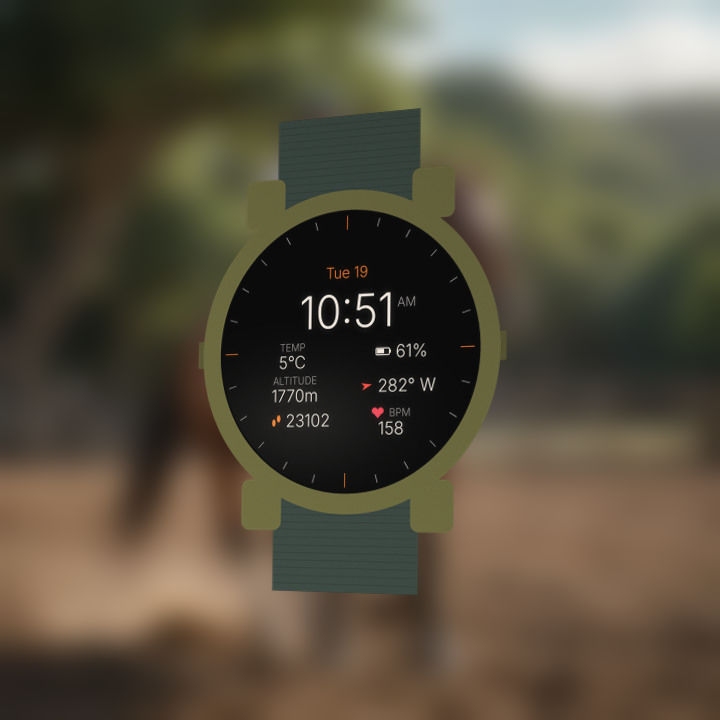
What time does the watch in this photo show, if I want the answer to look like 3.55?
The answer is 10.51
